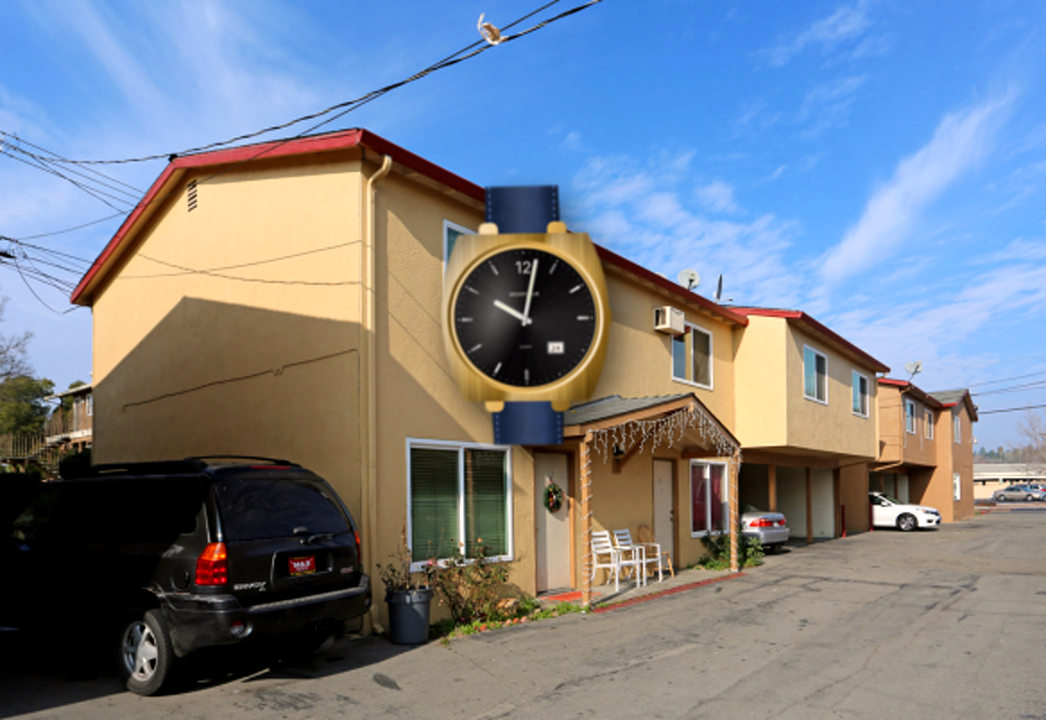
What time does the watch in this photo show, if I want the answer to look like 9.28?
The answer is 10.02
